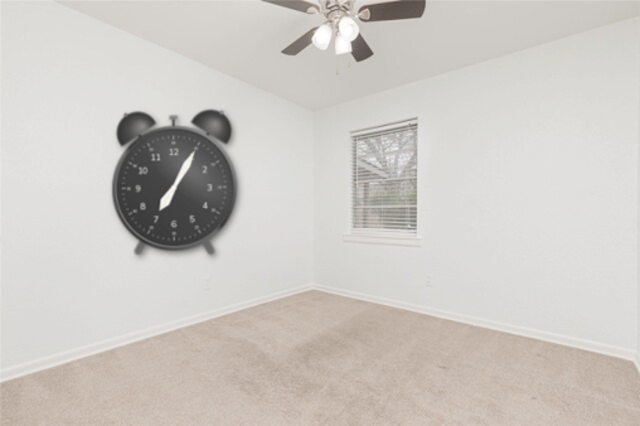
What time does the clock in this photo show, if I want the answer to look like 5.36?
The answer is 7.05
